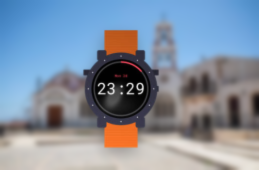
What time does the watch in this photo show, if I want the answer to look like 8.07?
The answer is 23.29
